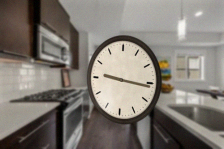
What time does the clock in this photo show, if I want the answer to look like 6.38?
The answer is 9.16
